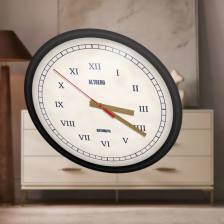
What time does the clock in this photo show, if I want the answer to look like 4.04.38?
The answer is 3.20.52
